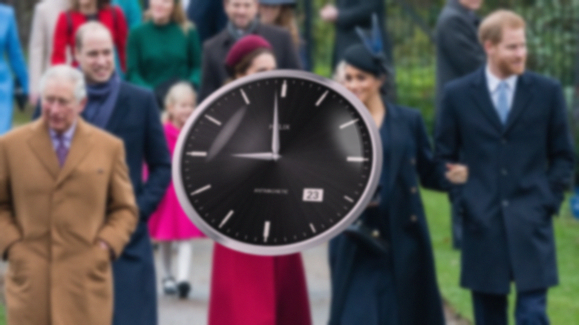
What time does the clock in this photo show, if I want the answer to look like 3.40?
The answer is 8.59
